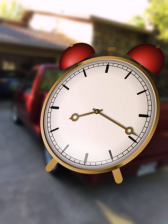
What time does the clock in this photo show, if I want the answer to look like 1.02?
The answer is 8.19
